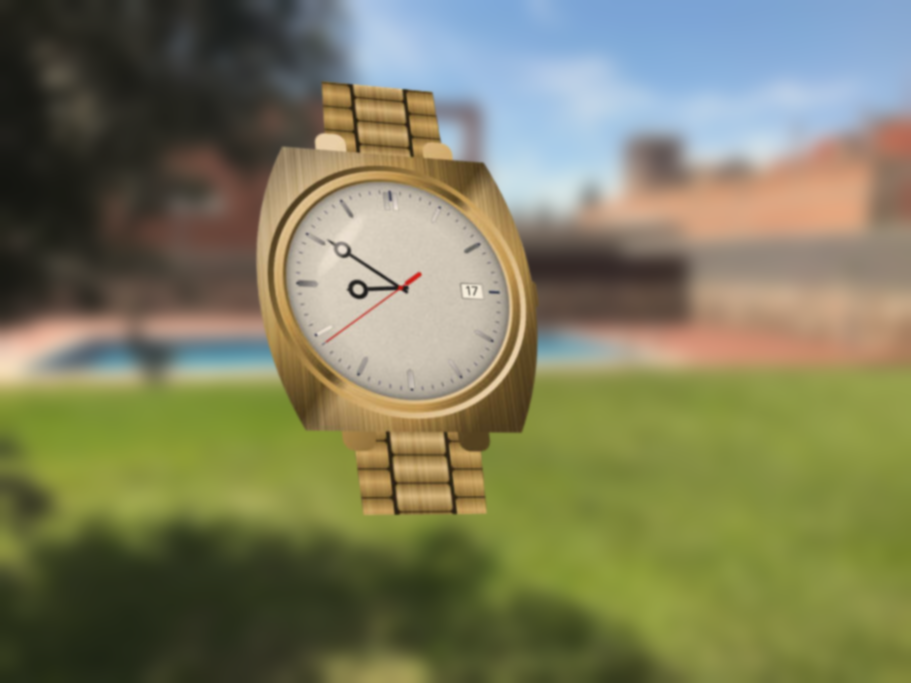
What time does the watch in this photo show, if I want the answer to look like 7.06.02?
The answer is 8.50.39
